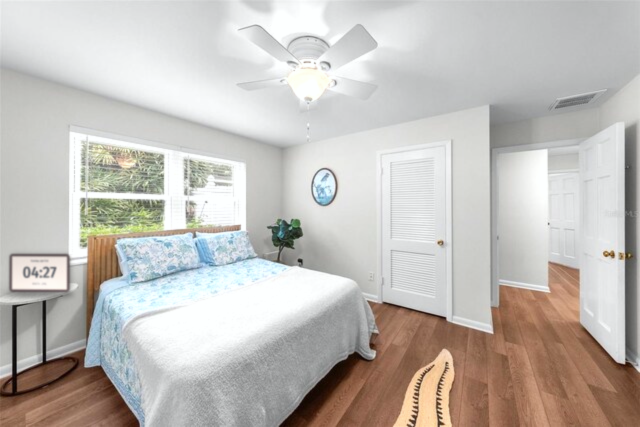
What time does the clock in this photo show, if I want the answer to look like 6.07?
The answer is 4.27
